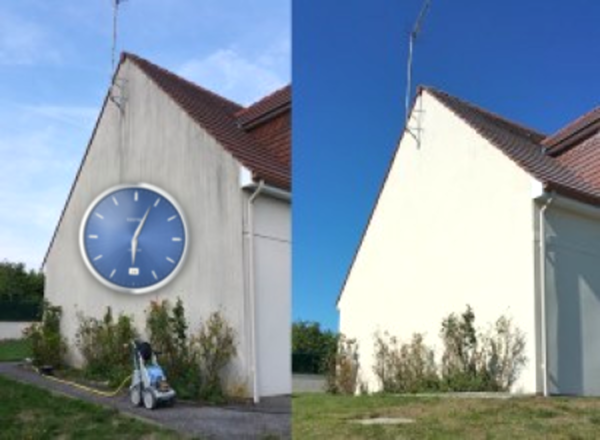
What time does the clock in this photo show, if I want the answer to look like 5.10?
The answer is 6.04
